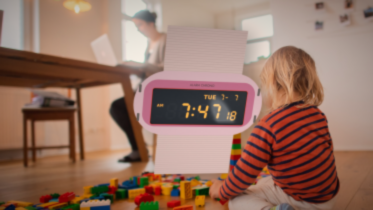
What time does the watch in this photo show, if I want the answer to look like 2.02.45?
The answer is 7.47.18
